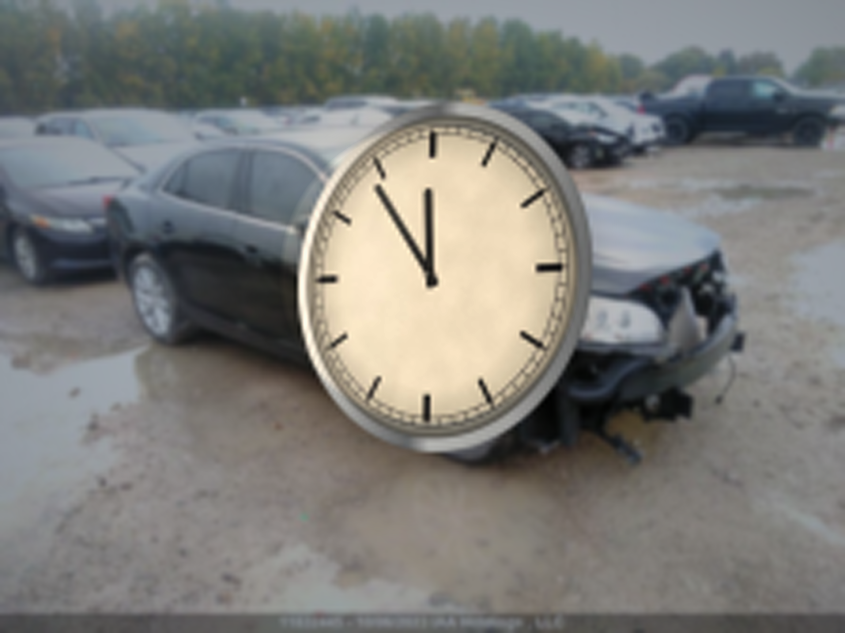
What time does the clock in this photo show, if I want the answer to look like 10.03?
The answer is 11.54
